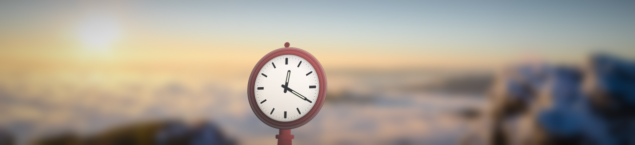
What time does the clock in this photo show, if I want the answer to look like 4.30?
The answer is 12.20
